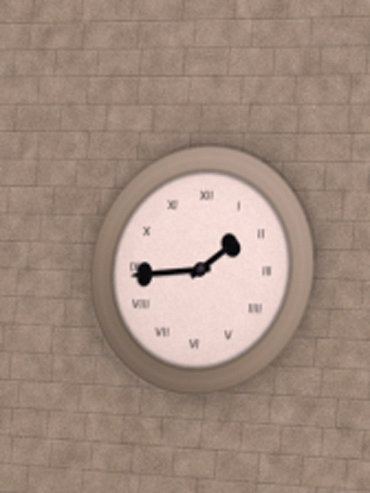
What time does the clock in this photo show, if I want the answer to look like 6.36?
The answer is 1.44
